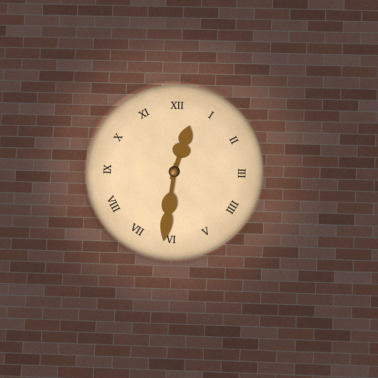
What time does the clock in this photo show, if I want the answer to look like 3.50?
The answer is 12.31
